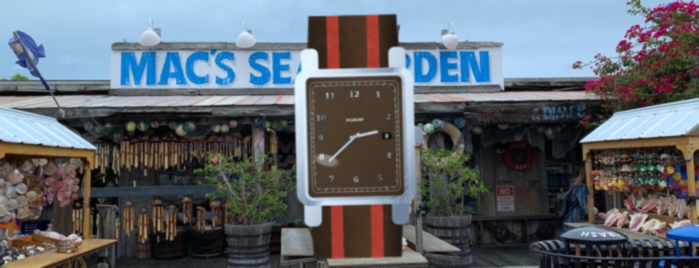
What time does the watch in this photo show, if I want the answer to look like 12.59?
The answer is 2.38
